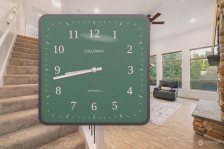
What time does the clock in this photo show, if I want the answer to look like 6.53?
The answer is 8.43
